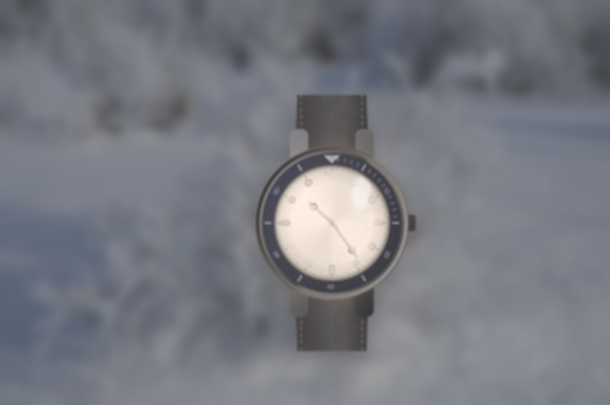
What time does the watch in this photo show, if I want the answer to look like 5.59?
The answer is 10.24
